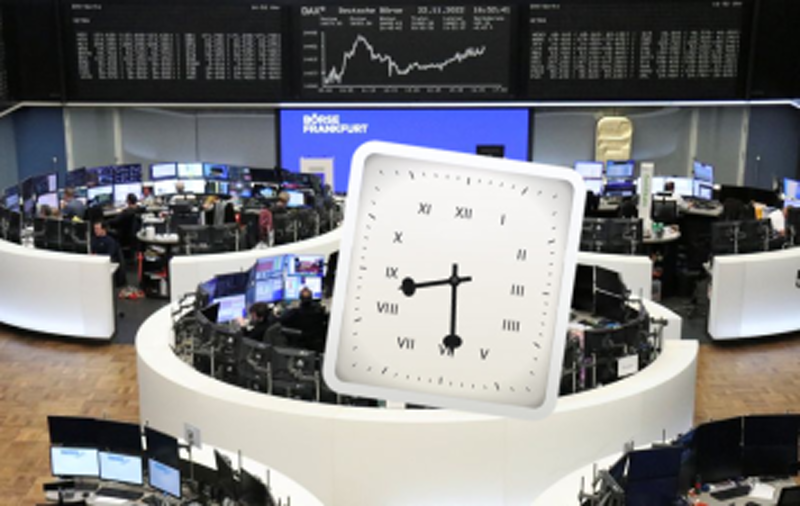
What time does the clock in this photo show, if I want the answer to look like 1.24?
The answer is 8.29
